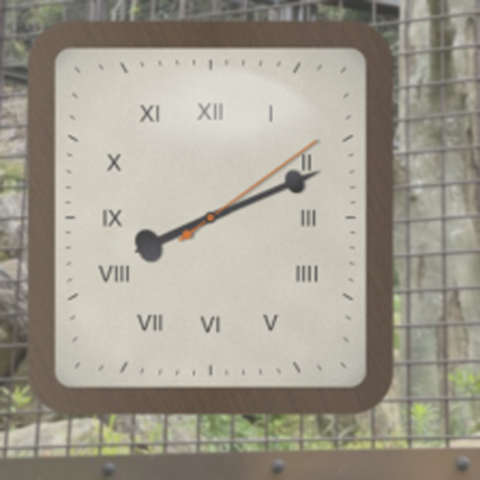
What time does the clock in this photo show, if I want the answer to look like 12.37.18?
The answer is 8.11.09
